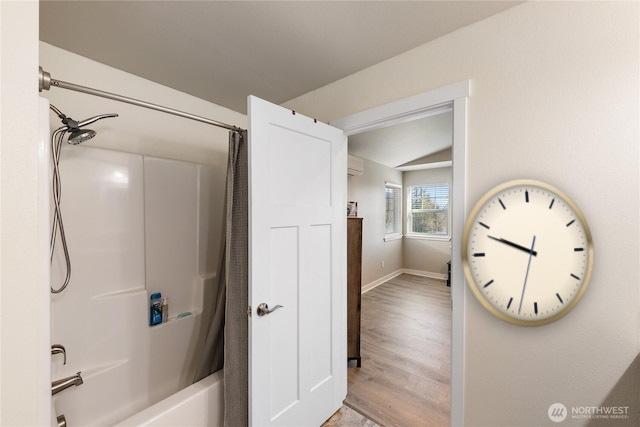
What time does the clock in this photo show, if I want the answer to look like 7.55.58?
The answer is 9.48.33
